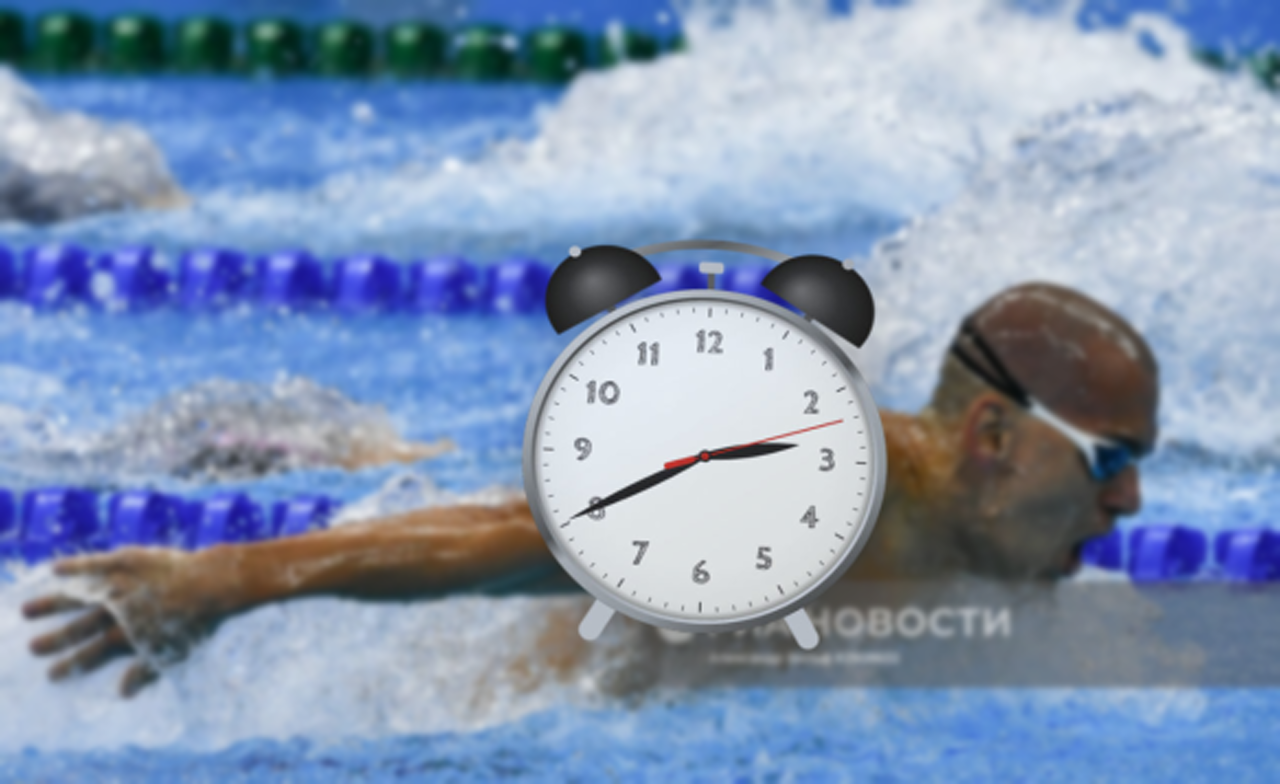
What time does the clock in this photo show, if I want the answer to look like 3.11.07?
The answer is 2.40.12
